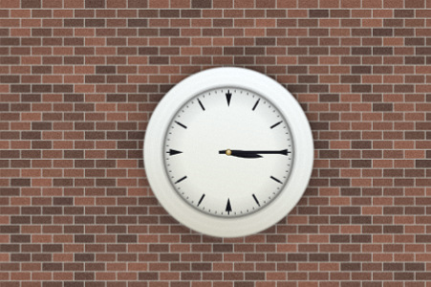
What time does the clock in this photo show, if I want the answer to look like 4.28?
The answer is 3.15
